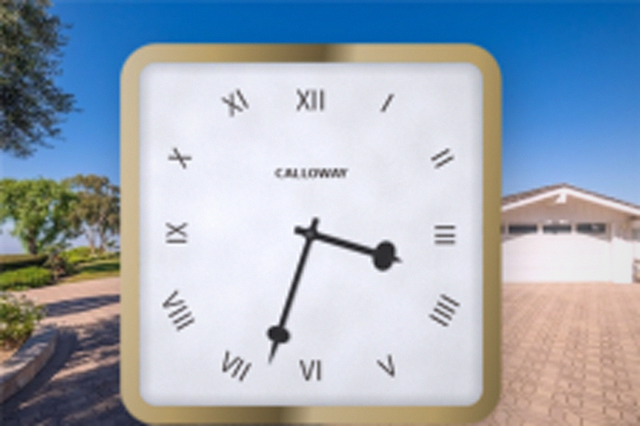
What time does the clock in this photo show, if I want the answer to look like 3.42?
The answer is 3.33
